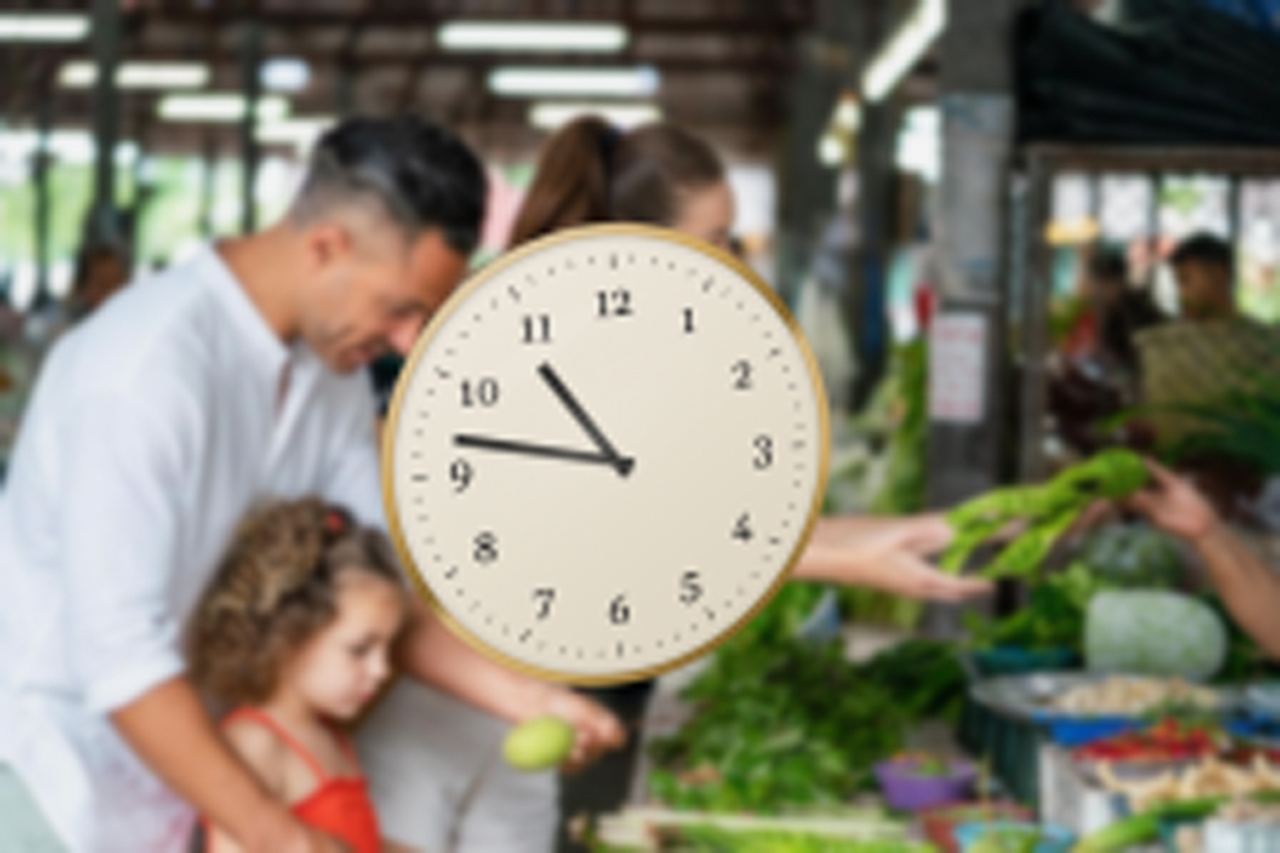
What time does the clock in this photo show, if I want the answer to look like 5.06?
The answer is 10.47
